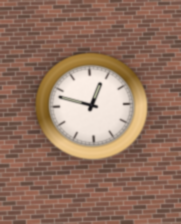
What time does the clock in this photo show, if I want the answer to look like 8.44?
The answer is 12.48
